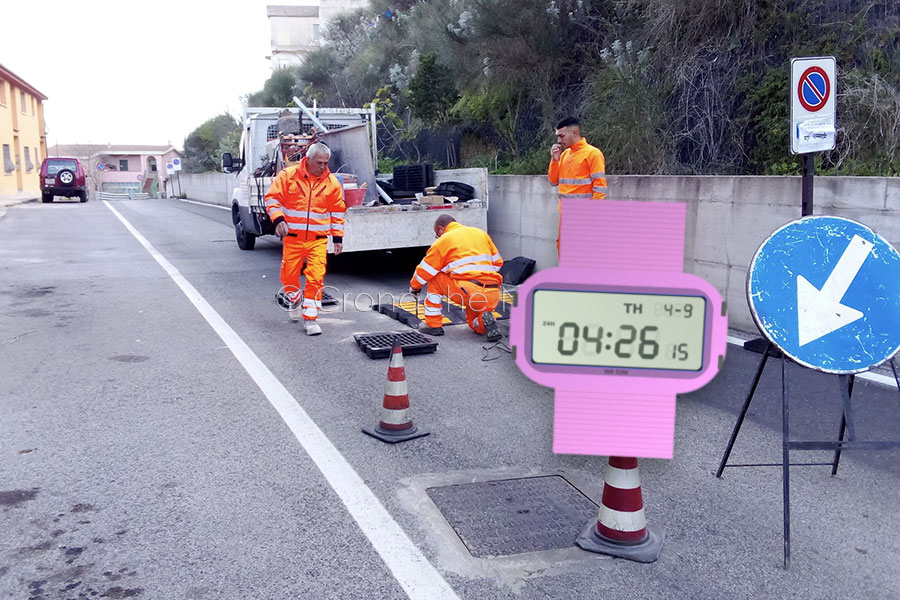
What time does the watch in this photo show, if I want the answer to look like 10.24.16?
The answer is 4.26.15
